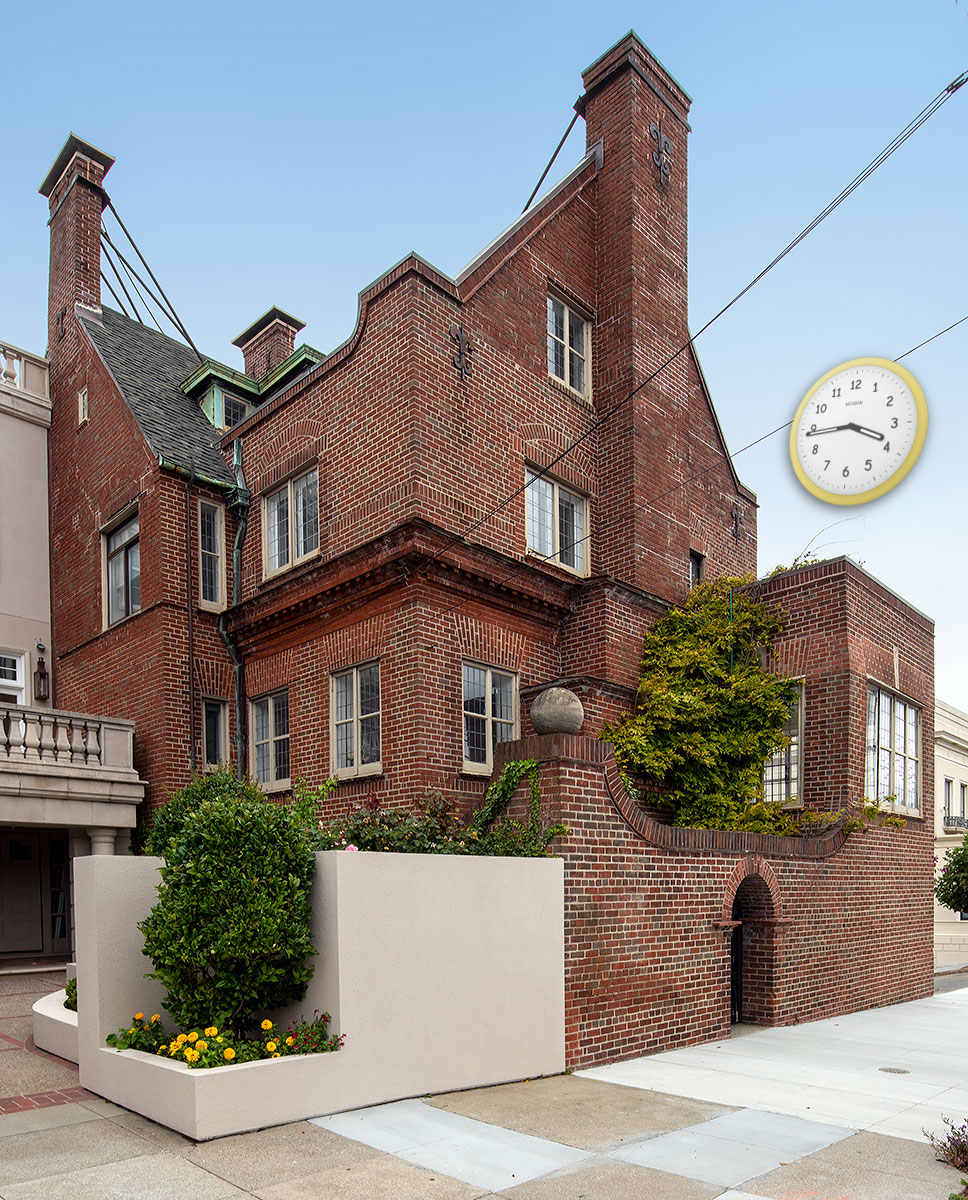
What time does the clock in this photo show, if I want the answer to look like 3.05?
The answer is 3.44
